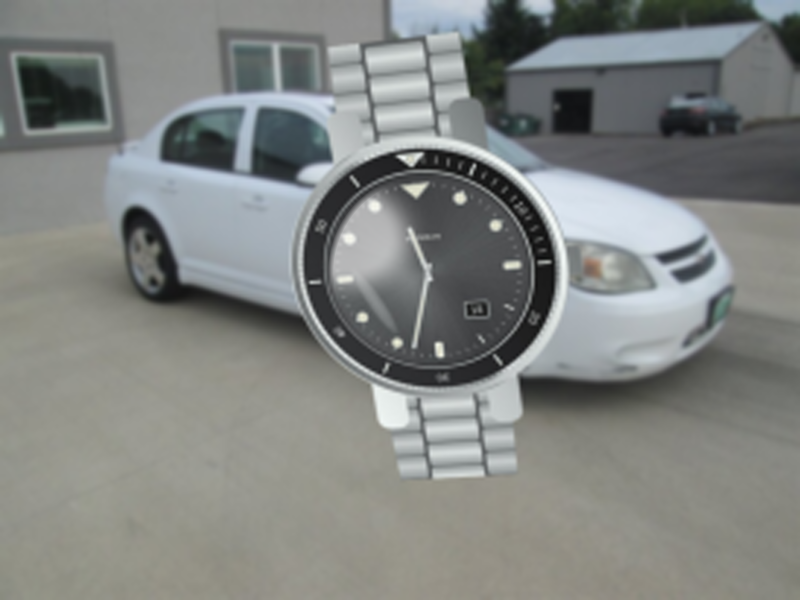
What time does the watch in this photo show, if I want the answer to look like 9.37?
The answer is 11.33
